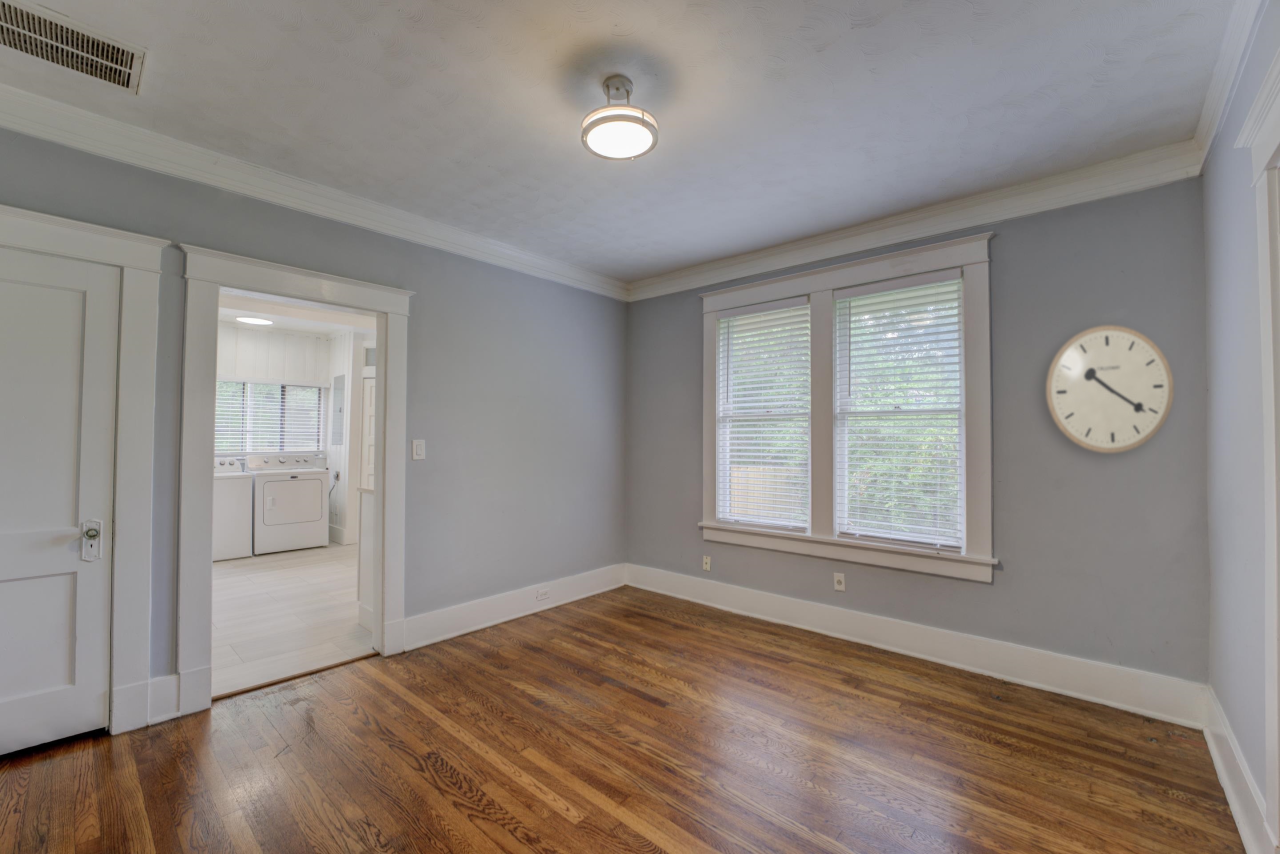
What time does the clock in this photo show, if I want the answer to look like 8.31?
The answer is 10.21
